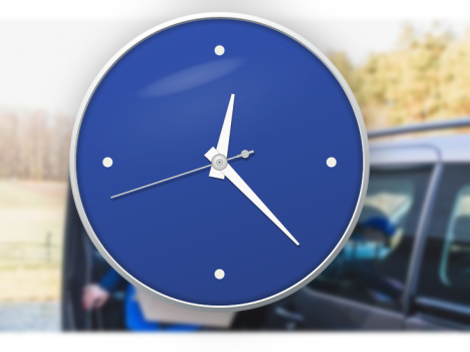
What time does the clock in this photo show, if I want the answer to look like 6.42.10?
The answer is 12.22.42
